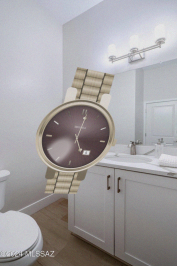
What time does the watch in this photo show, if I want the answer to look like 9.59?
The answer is 5.01
